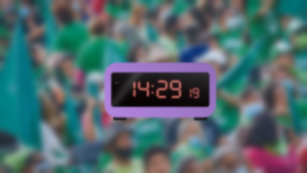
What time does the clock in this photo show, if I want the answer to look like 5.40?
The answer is 14.29
